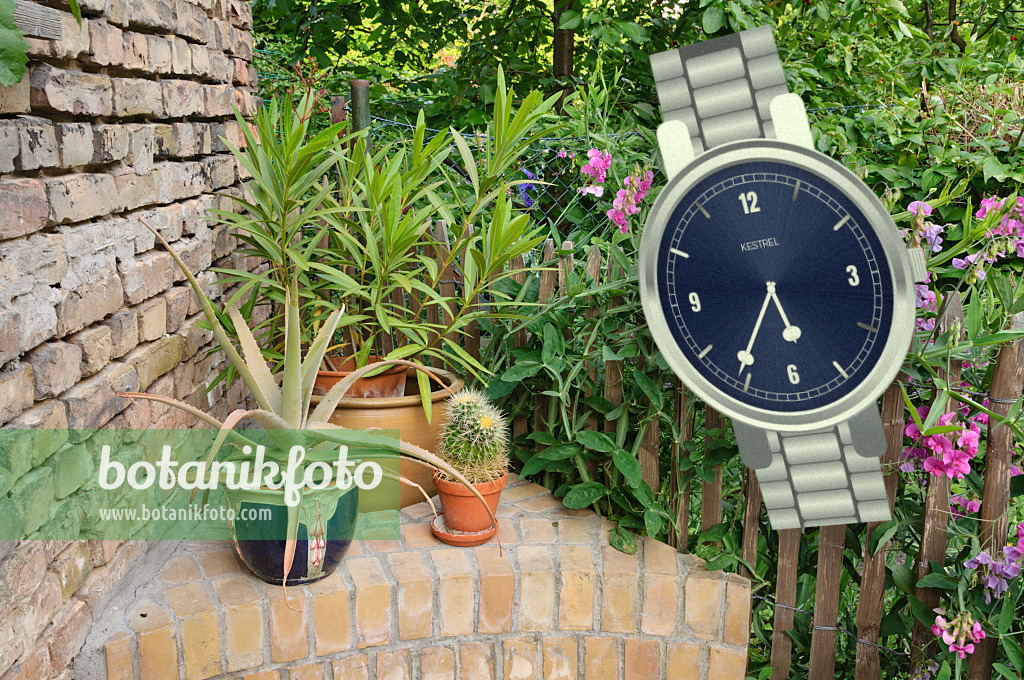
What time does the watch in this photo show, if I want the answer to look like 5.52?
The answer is 5.36
